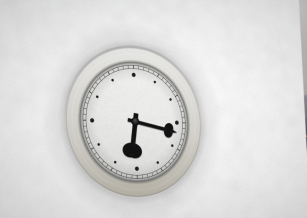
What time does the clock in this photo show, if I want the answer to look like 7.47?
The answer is 6.17
